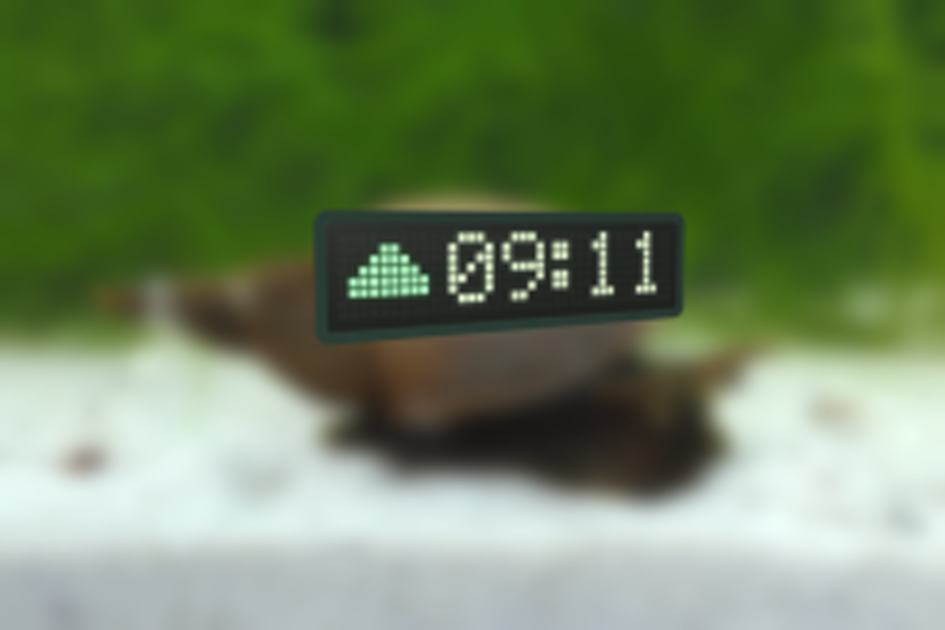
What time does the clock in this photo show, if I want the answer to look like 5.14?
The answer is 9.11
